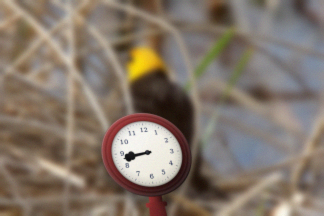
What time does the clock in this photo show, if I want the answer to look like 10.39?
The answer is 8.43
